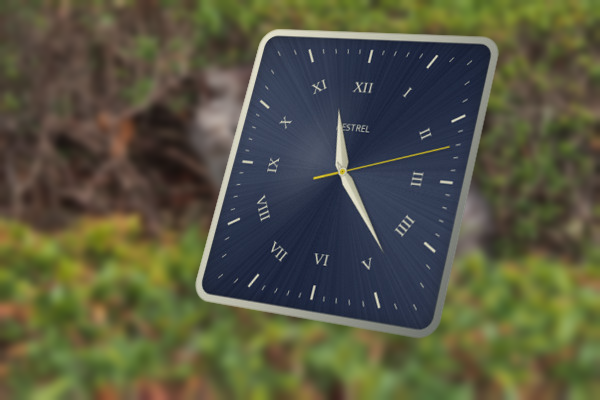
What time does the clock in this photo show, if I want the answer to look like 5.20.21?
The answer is 11.23.12
